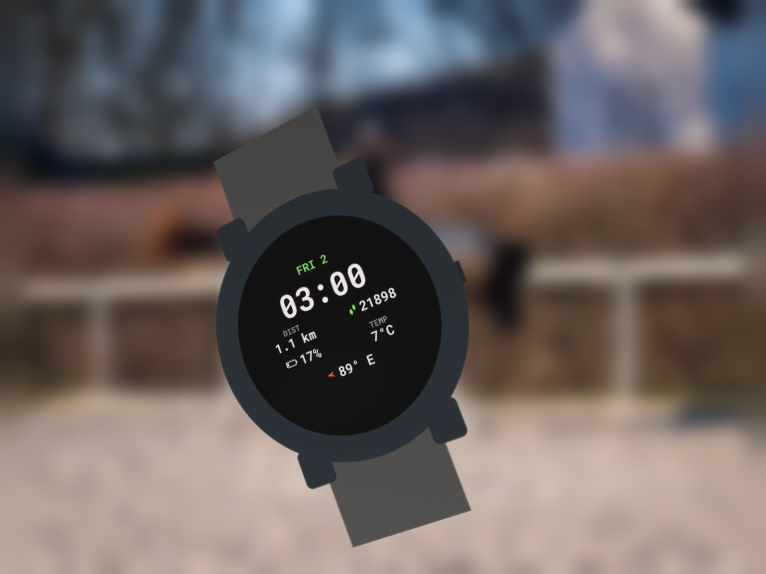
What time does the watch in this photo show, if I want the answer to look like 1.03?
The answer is 3.00
